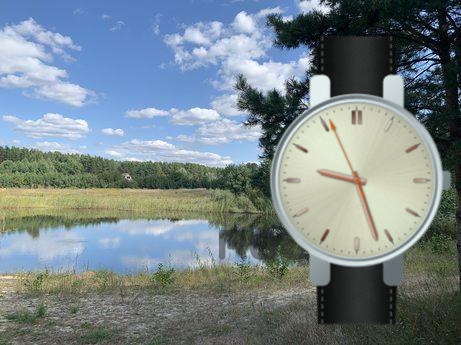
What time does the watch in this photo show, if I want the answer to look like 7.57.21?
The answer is 9.26.56
